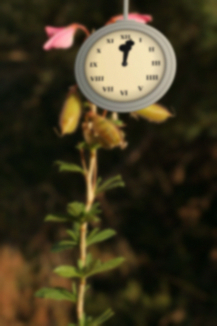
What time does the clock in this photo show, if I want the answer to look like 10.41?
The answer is 12.02
